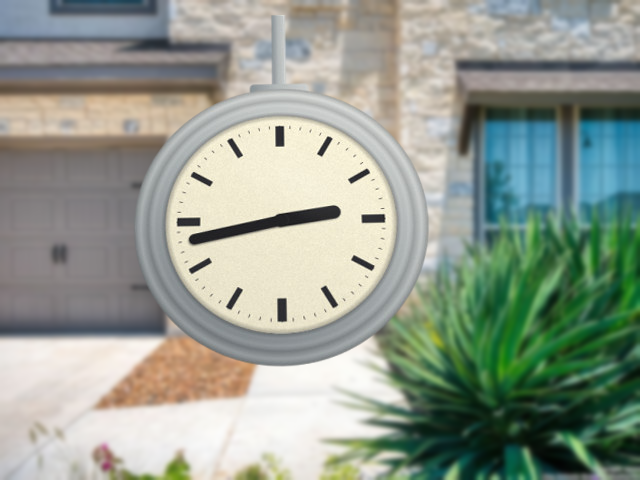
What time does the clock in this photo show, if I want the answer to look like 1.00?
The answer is 2.43
